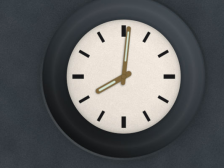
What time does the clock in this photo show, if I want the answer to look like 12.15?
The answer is 8.01
